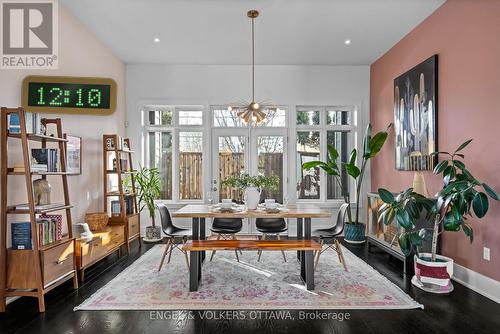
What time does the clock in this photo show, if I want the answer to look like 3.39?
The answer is 12.10
